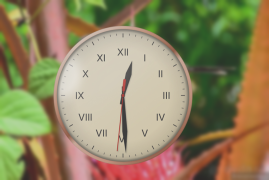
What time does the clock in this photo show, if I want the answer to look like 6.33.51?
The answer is 12.29.31
